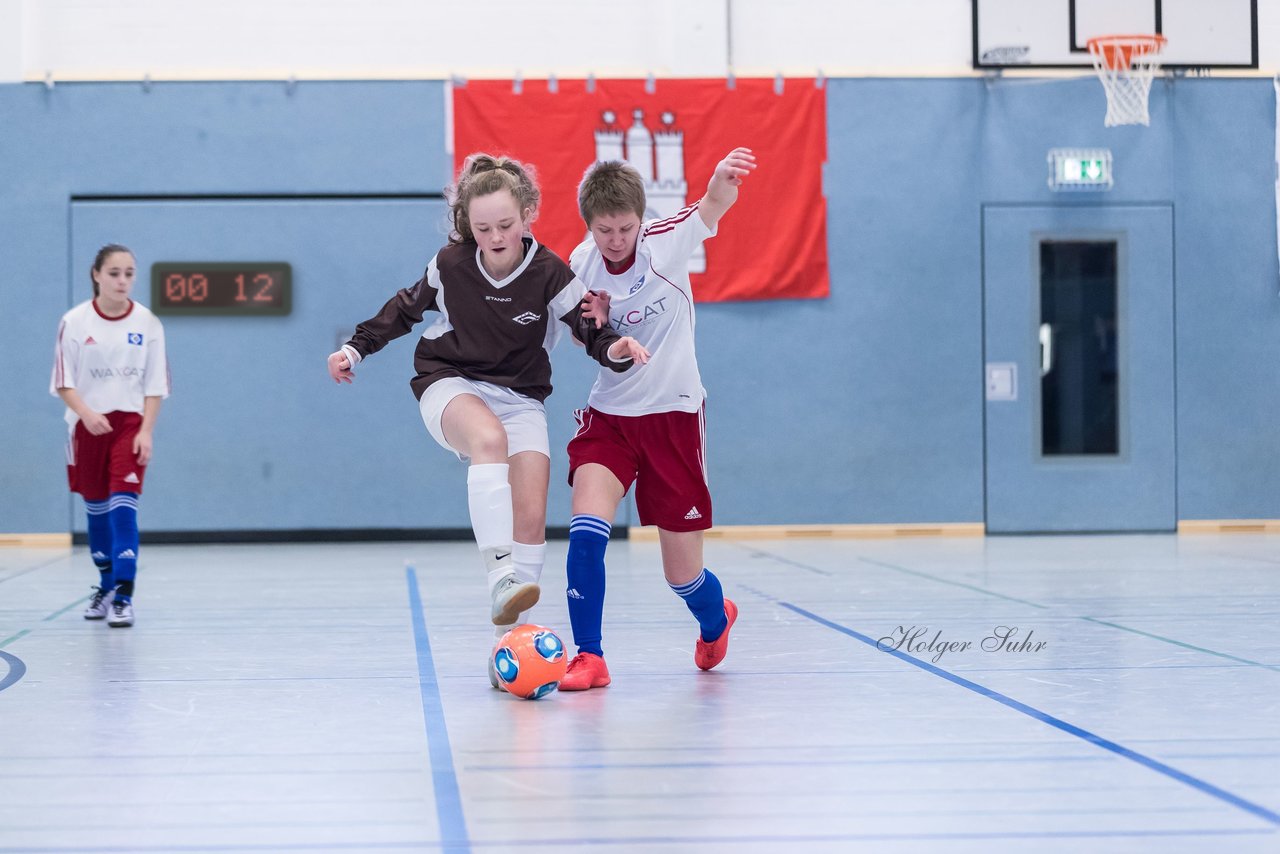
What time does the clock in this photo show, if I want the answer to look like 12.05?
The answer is 0.12
